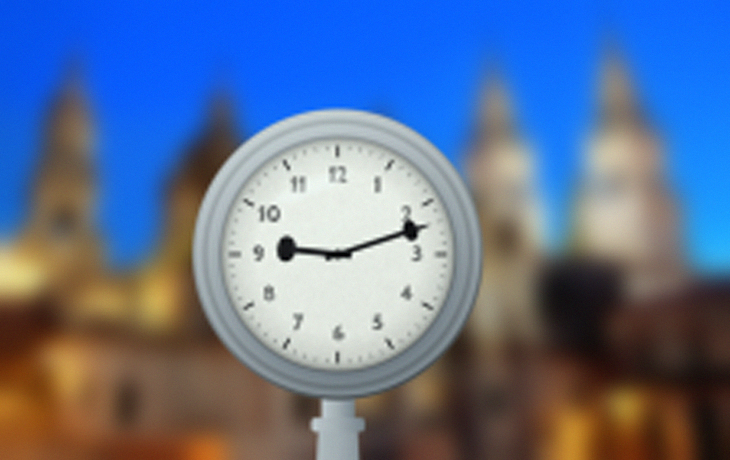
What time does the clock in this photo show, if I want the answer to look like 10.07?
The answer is 9.12
